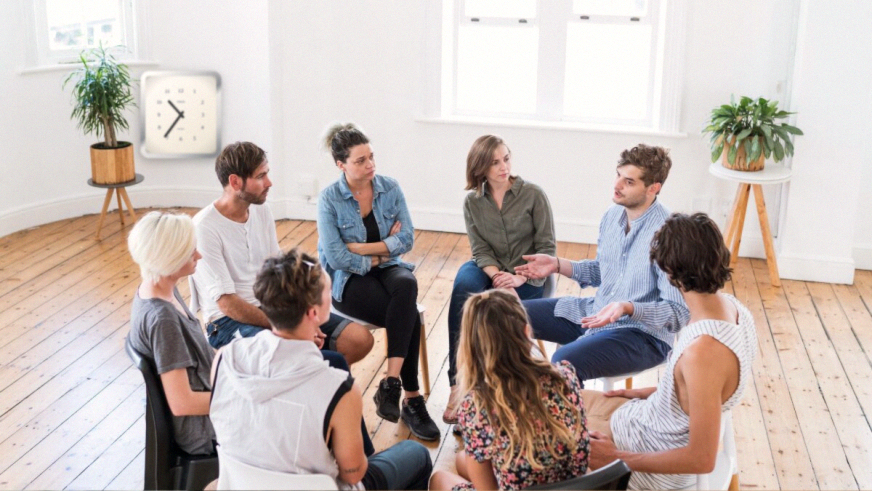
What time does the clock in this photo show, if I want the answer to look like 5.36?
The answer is 10.36
